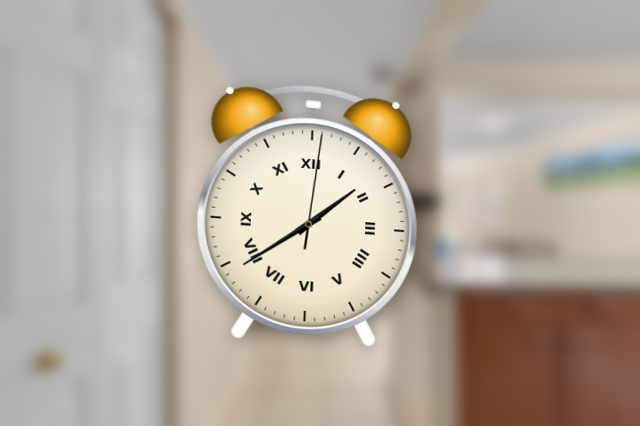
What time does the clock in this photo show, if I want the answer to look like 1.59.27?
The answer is 1.39.01
